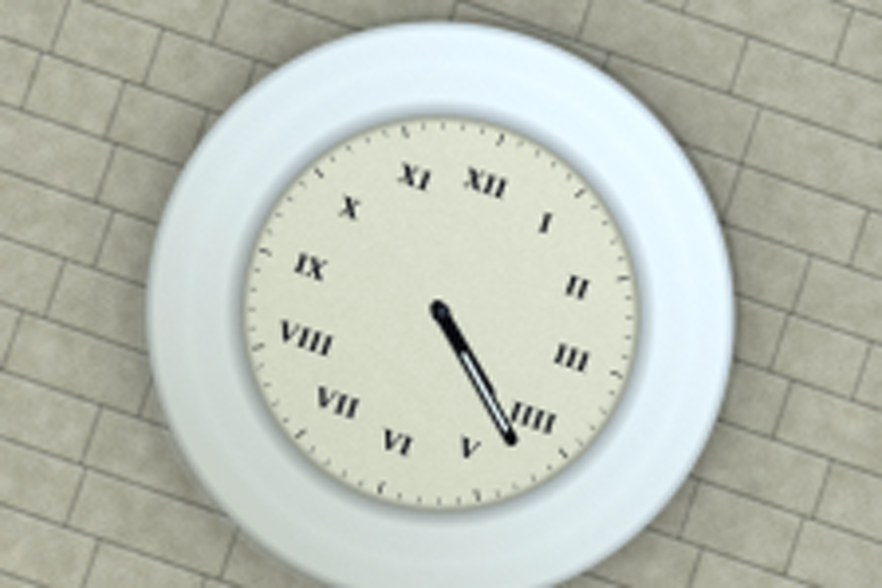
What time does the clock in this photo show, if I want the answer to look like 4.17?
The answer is 4.22
